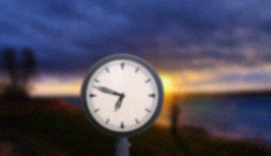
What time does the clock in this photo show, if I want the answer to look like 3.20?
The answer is 6.48
